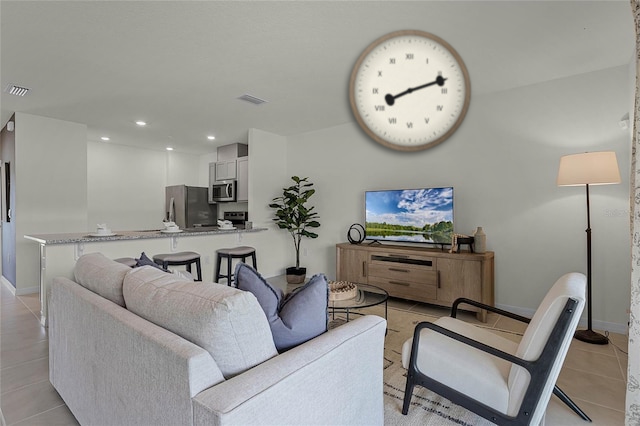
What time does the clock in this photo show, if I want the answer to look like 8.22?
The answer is 8.12
